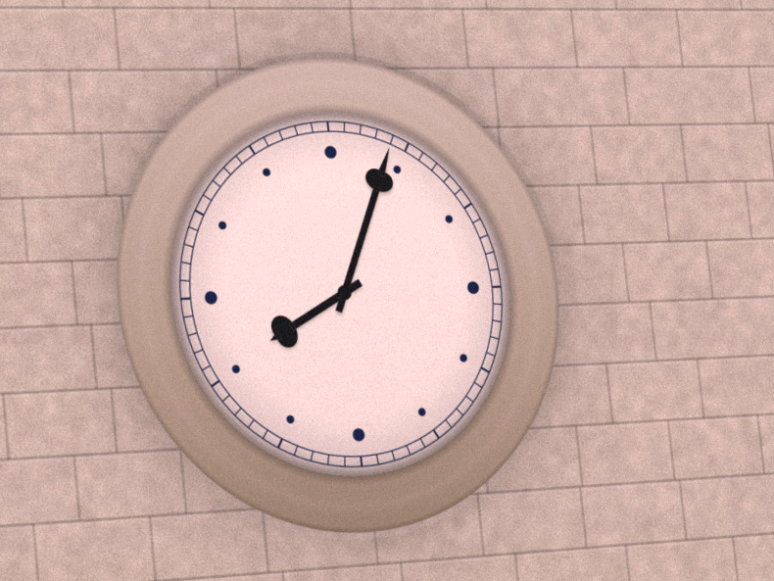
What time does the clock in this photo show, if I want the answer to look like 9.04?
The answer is 8.04
